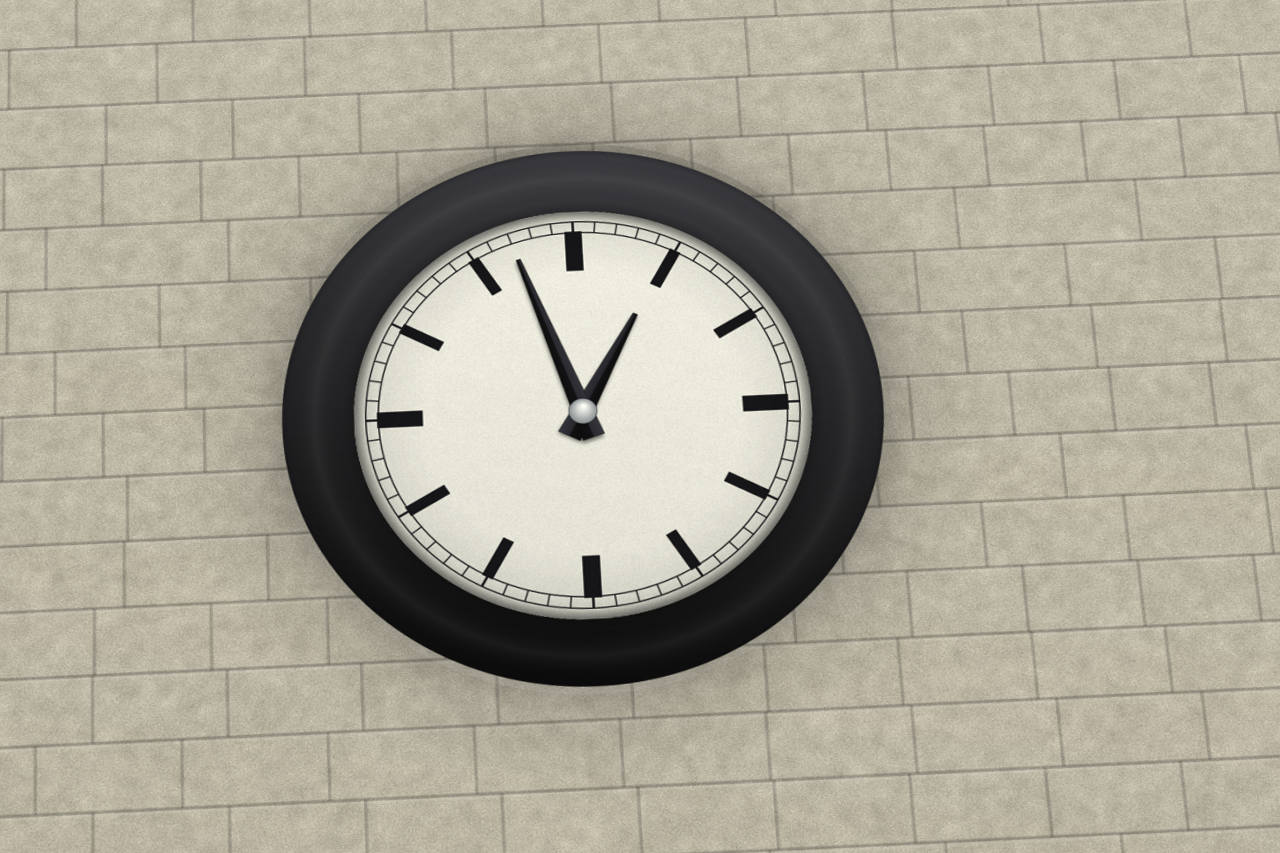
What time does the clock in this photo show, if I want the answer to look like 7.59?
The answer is 12.57
